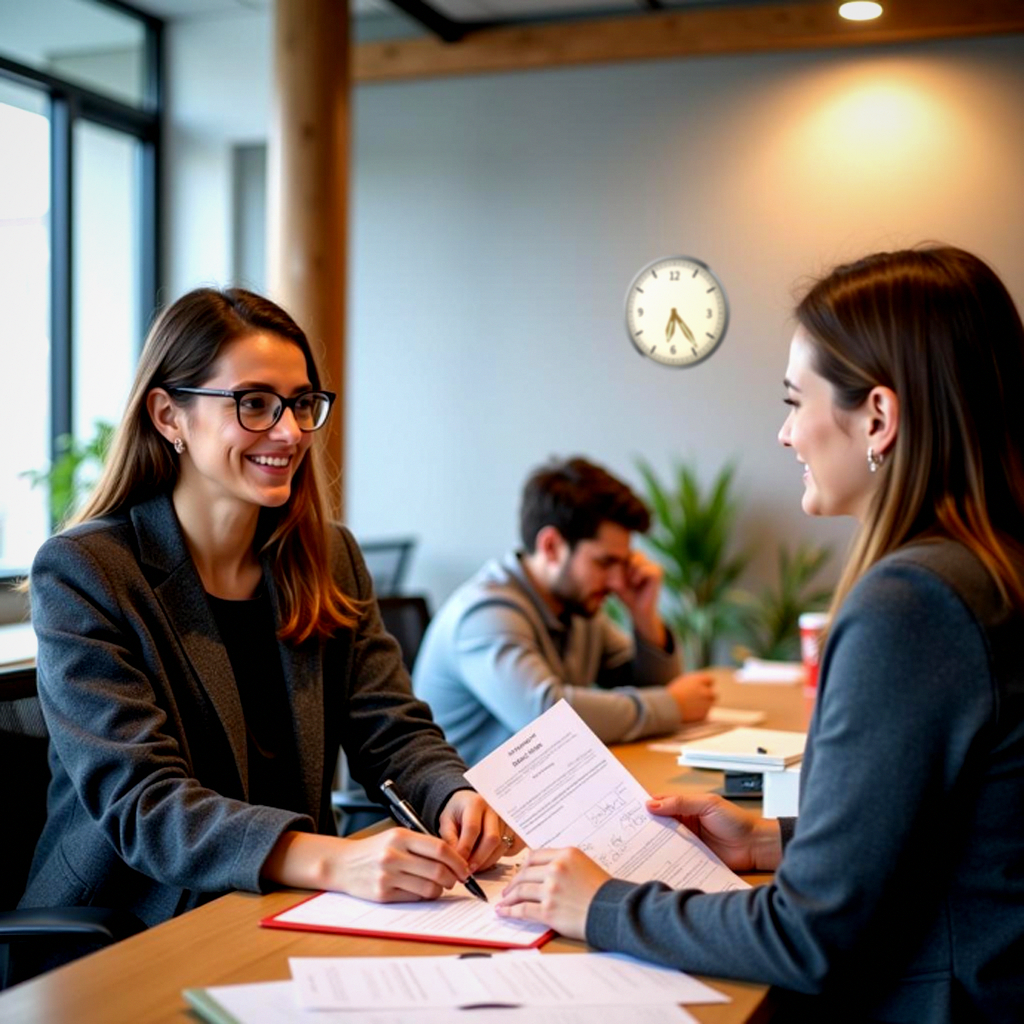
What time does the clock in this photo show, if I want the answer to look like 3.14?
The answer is 6.24
